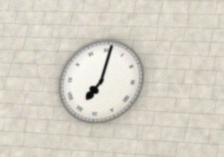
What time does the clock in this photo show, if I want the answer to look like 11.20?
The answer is 7.01
